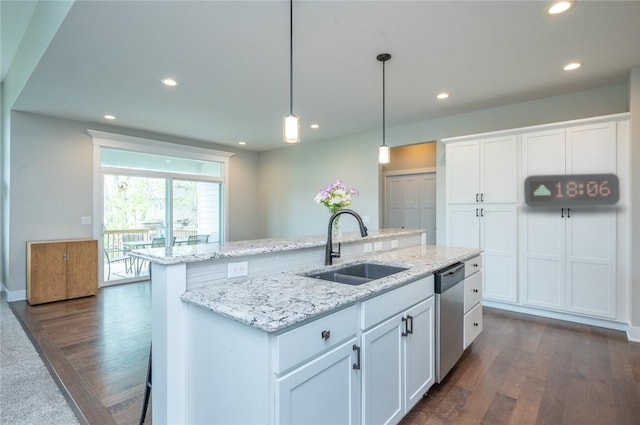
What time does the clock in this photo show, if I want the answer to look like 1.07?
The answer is 18.06
